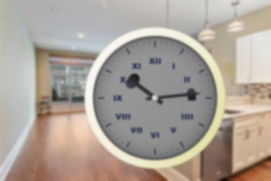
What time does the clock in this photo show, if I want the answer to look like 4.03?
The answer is 10.14
